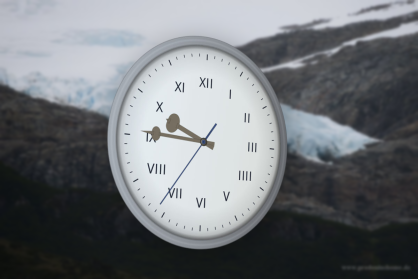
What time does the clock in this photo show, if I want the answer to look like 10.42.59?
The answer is 9.45.36
